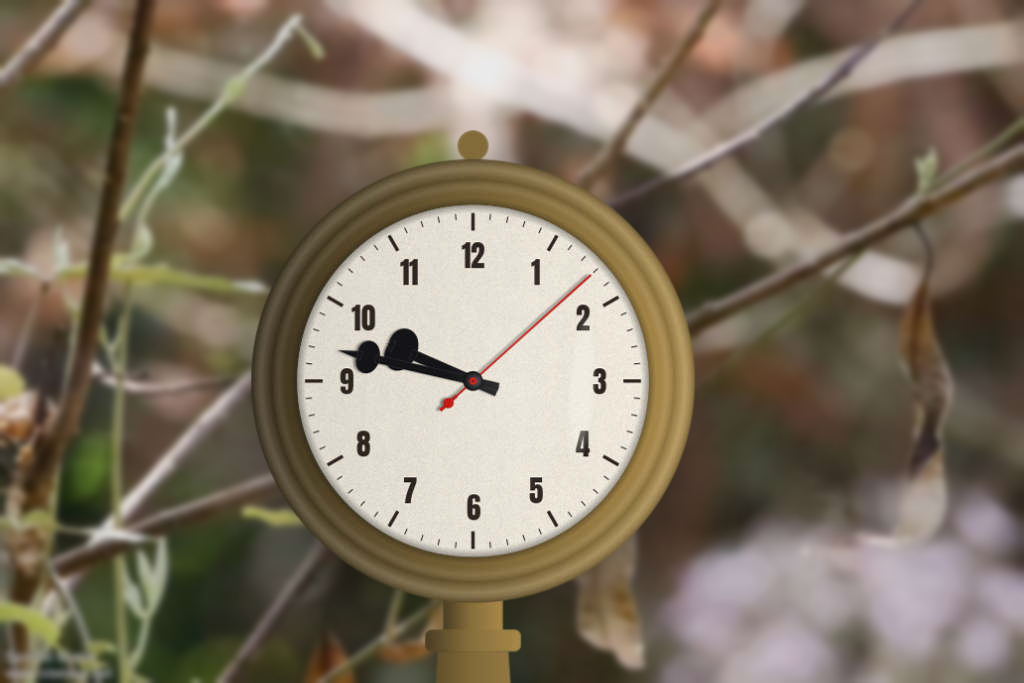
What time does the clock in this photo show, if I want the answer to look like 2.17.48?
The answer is 9.47.08
